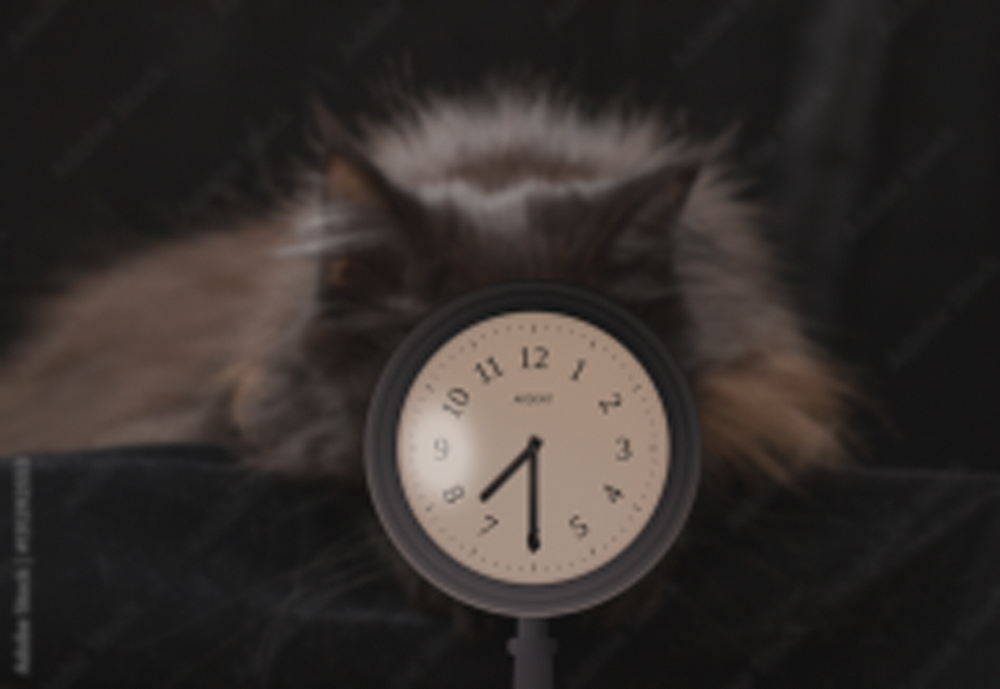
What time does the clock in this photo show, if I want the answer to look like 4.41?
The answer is 7.30
